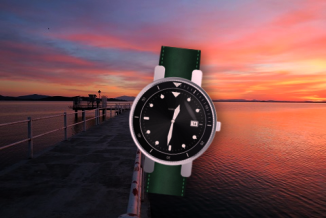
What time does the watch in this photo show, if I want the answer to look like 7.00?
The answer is 12.31
